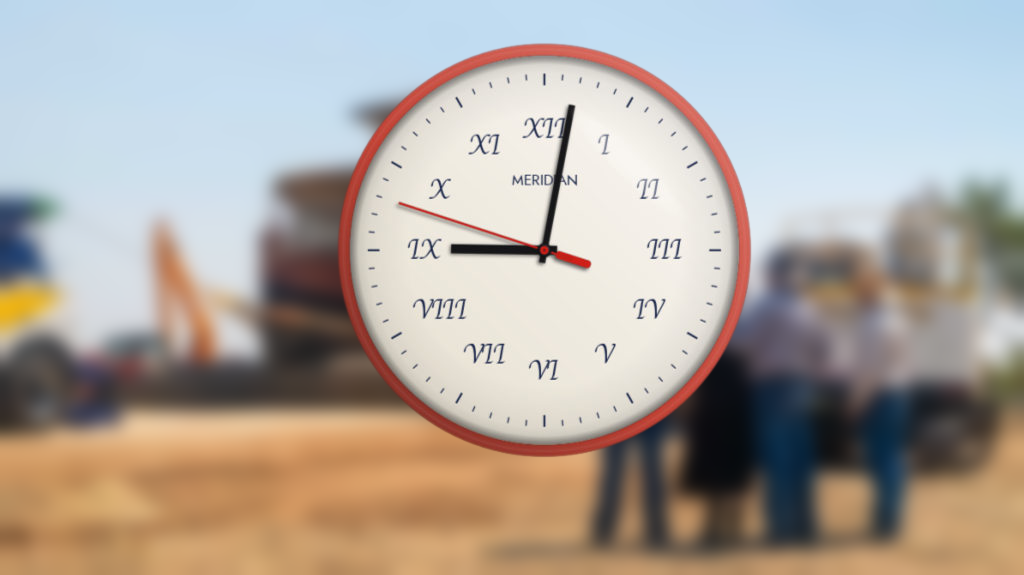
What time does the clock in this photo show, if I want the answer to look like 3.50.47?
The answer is 9.01.48
